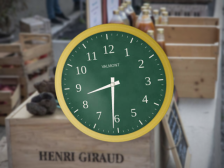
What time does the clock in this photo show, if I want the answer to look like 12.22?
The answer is 8.31
